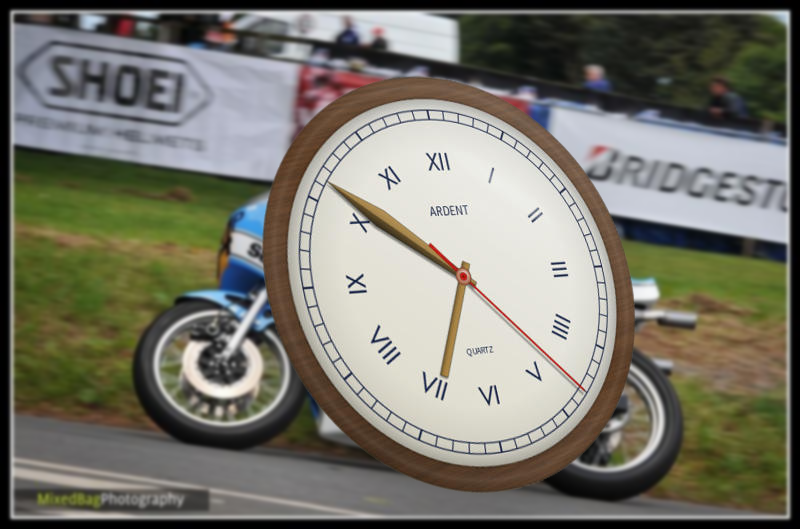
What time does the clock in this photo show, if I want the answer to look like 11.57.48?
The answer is 6.51.23
